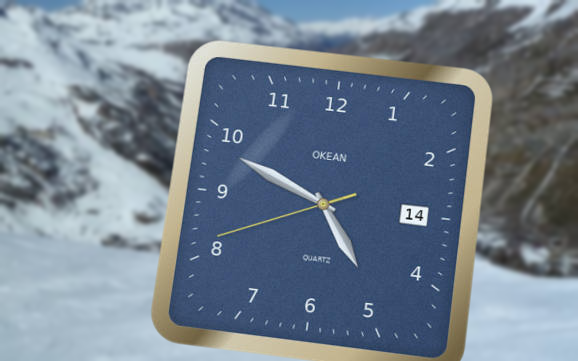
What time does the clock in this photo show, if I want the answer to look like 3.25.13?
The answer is 4.48.41
